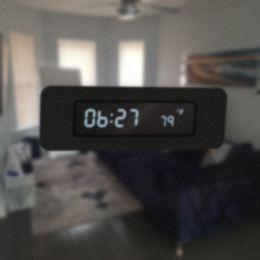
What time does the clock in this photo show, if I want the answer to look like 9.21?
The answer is 6.27
